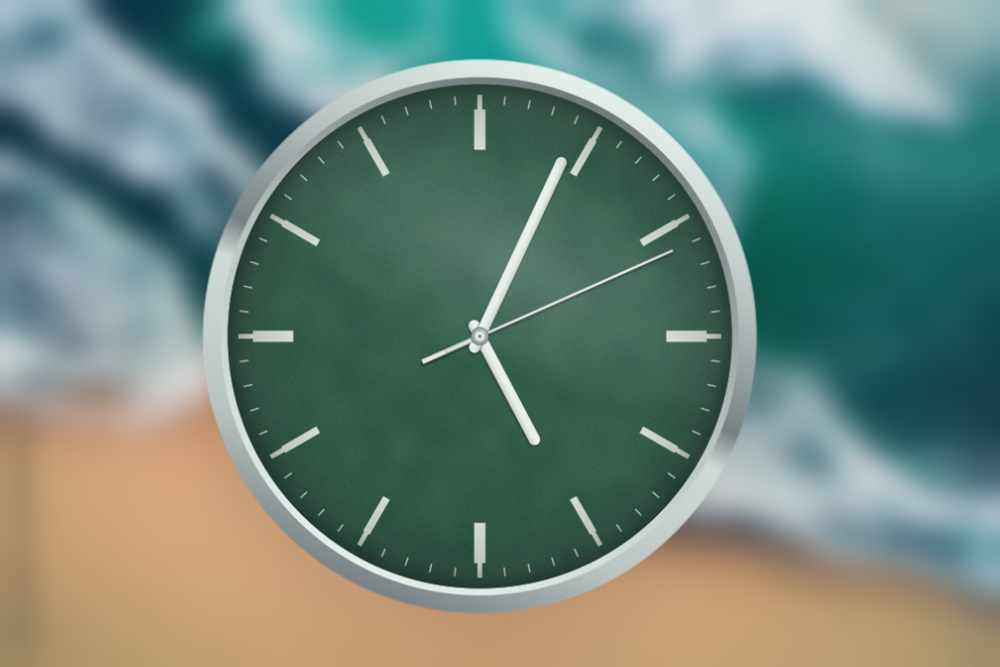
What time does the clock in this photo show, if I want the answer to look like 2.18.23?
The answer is 5.04.11
